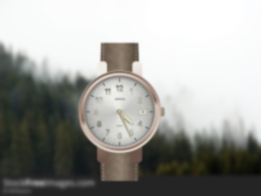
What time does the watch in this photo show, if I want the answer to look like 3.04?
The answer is 4.26
